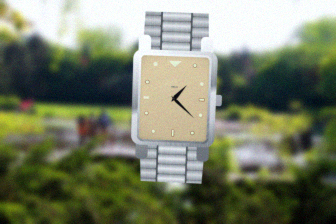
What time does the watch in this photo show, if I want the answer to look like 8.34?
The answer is 1.22
